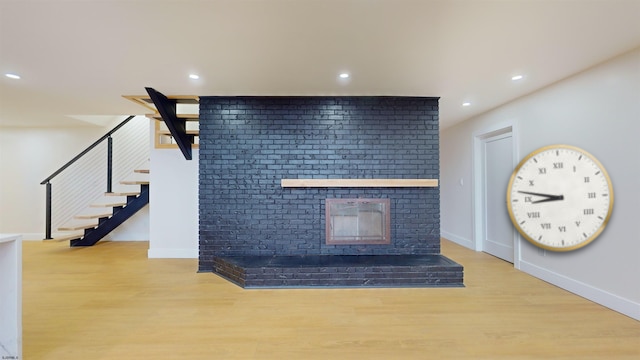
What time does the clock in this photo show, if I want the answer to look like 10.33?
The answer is 8.47
